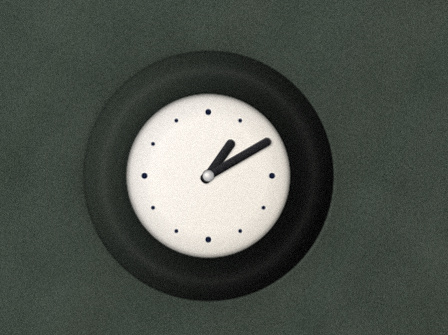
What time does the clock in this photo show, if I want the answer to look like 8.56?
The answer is 1.10
